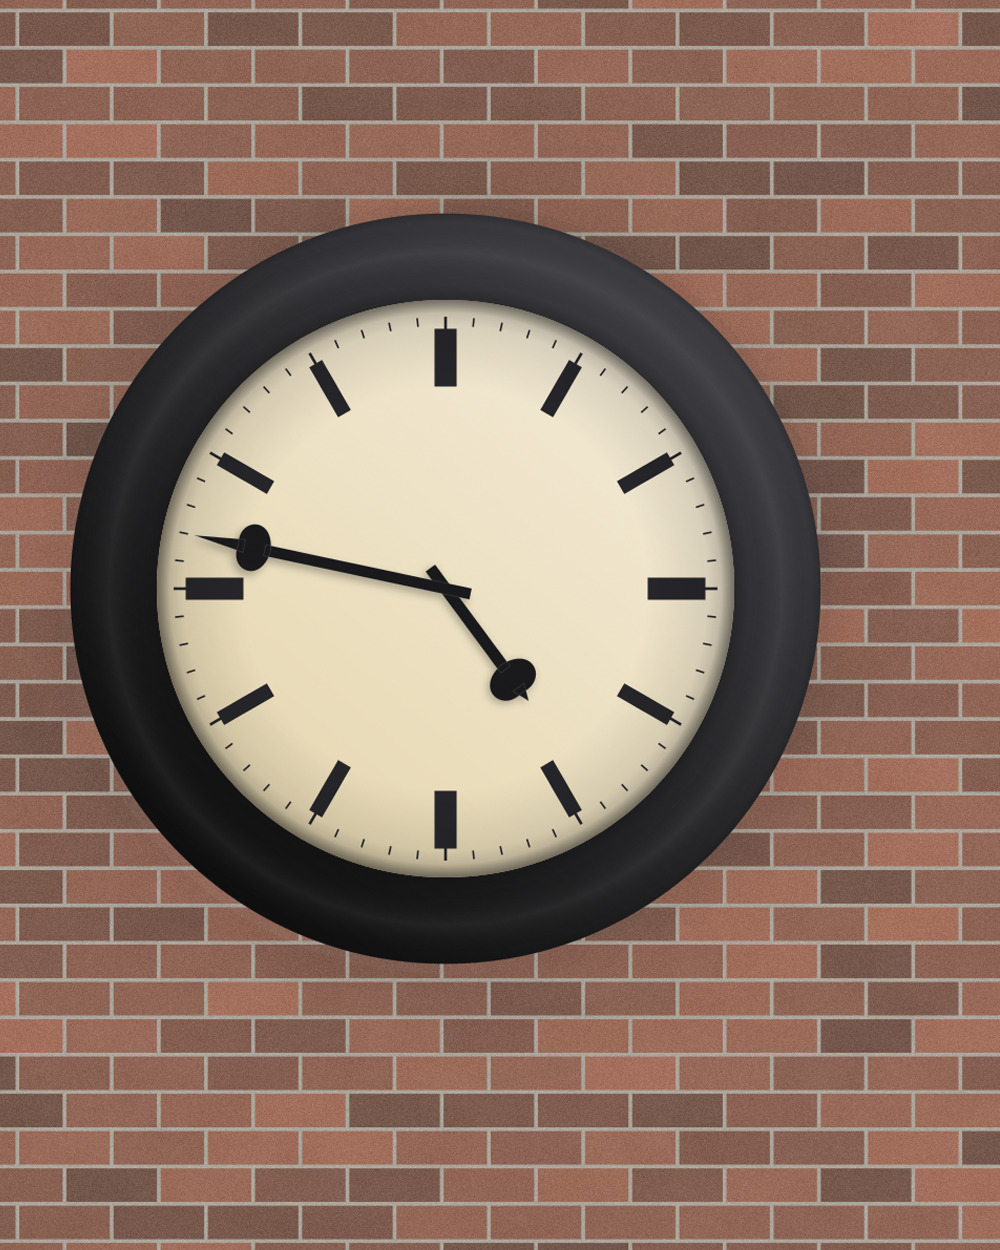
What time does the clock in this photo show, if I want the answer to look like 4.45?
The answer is 4.47
